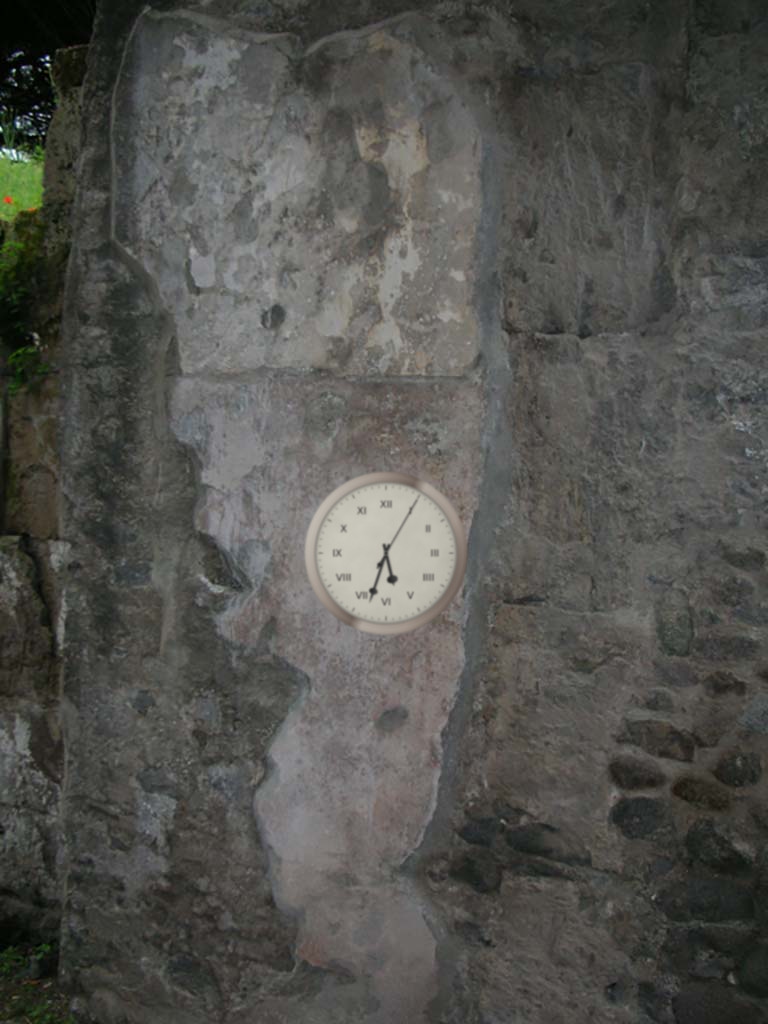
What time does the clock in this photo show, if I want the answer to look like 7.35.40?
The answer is 5.33.05
